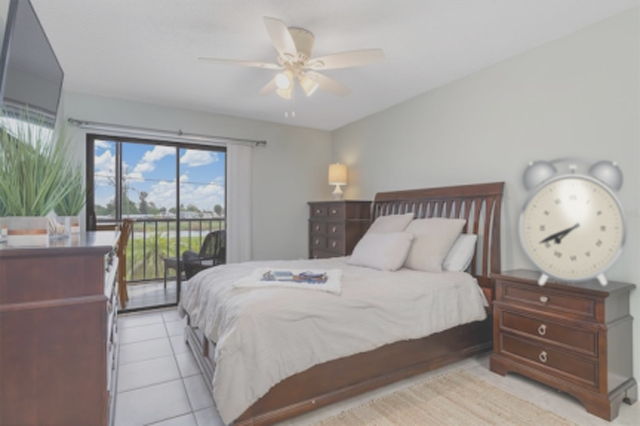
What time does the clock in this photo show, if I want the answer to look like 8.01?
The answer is 7.41
